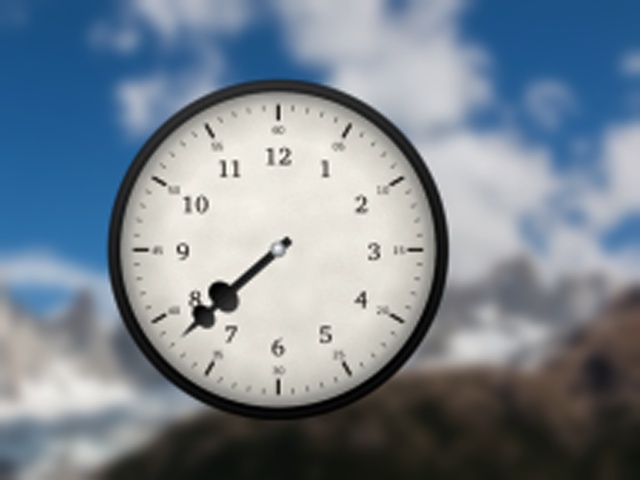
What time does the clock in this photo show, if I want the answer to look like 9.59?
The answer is 7.38
